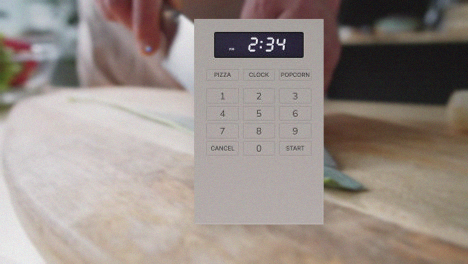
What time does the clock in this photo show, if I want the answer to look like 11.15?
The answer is 2.34
